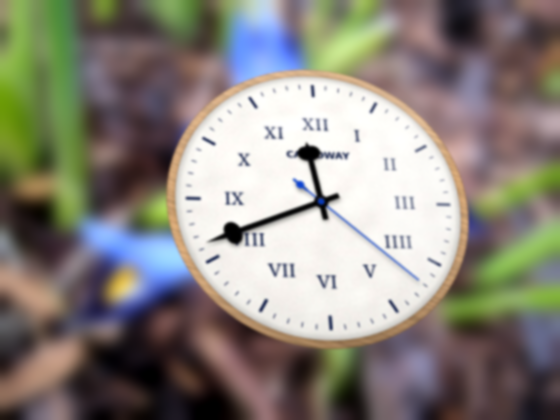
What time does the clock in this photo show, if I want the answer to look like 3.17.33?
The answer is 11.41.22
